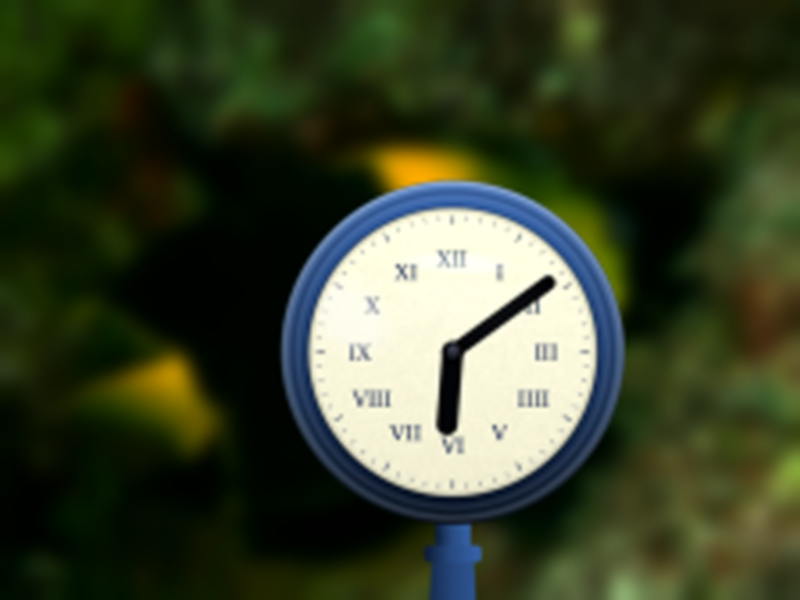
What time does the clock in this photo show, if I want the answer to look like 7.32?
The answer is 6.09
